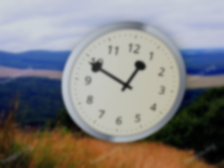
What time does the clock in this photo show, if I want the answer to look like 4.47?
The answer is 12.49
